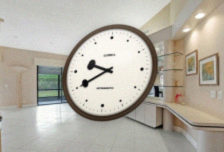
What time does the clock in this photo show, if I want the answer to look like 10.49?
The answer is 9.40
